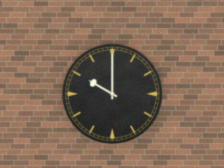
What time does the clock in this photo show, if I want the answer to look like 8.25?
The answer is 10.00
